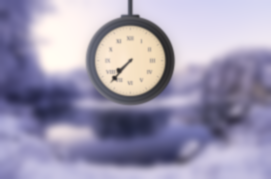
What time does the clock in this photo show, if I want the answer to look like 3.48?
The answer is 7.37
